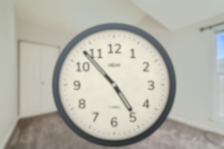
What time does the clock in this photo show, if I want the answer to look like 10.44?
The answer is 4.53
